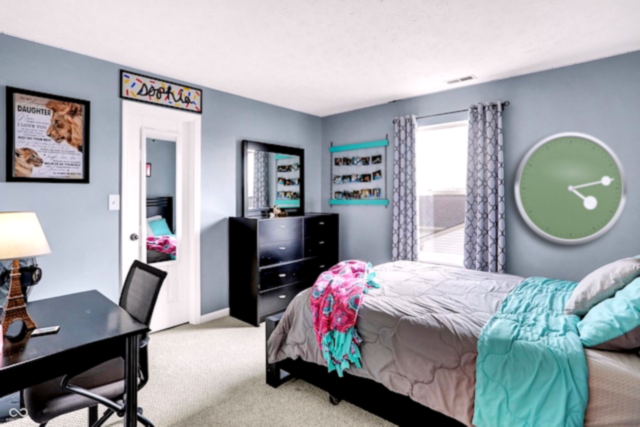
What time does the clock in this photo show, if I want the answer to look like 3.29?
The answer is 4.13
